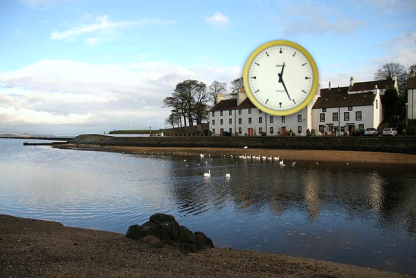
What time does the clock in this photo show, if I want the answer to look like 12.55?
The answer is 12.26
